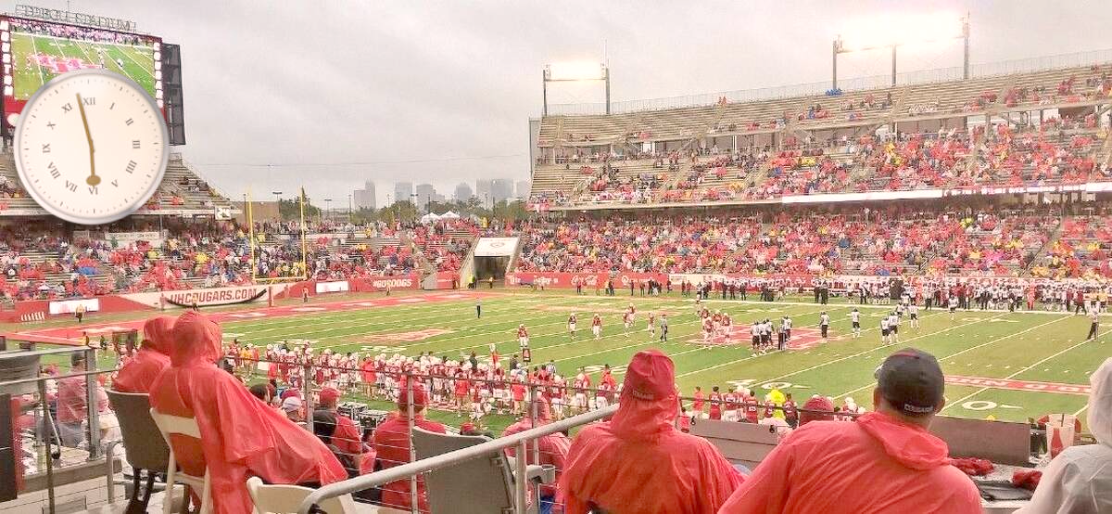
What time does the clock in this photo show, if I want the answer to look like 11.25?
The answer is 5.58
